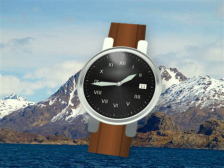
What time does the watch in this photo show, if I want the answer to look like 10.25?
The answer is 1.44
